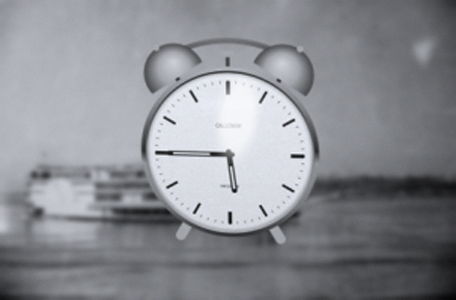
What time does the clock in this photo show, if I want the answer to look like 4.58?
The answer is 5.45
